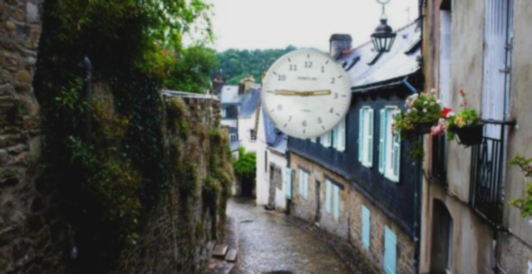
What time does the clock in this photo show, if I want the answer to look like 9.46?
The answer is 2.45
